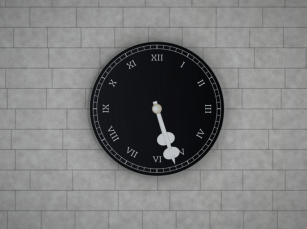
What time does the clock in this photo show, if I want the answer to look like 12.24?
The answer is 5.27
